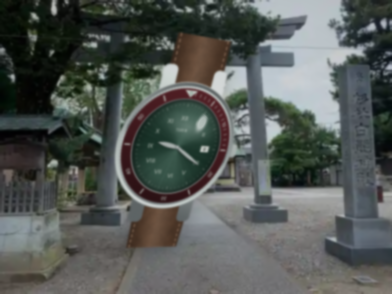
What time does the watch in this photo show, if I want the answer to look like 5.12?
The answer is 9.20
